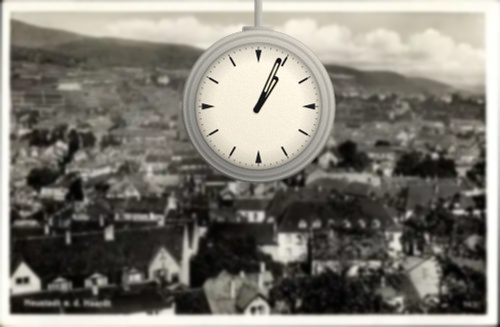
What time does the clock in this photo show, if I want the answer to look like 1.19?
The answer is 1.04
